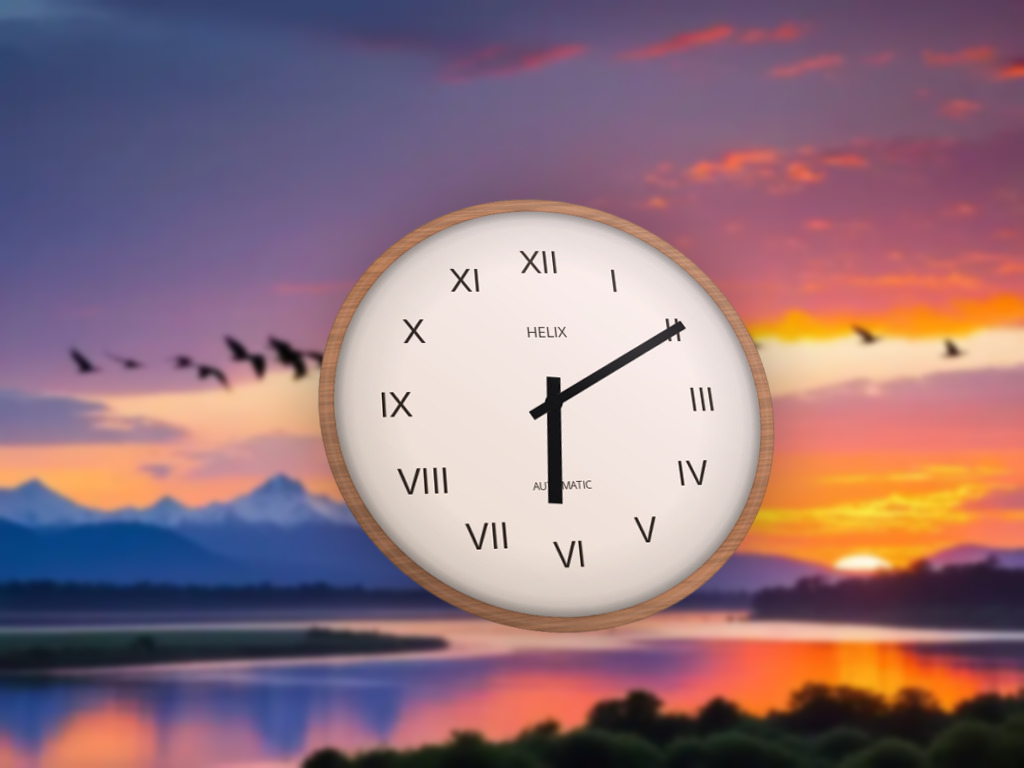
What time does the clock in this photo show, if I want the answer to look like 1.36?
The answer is 6.10
